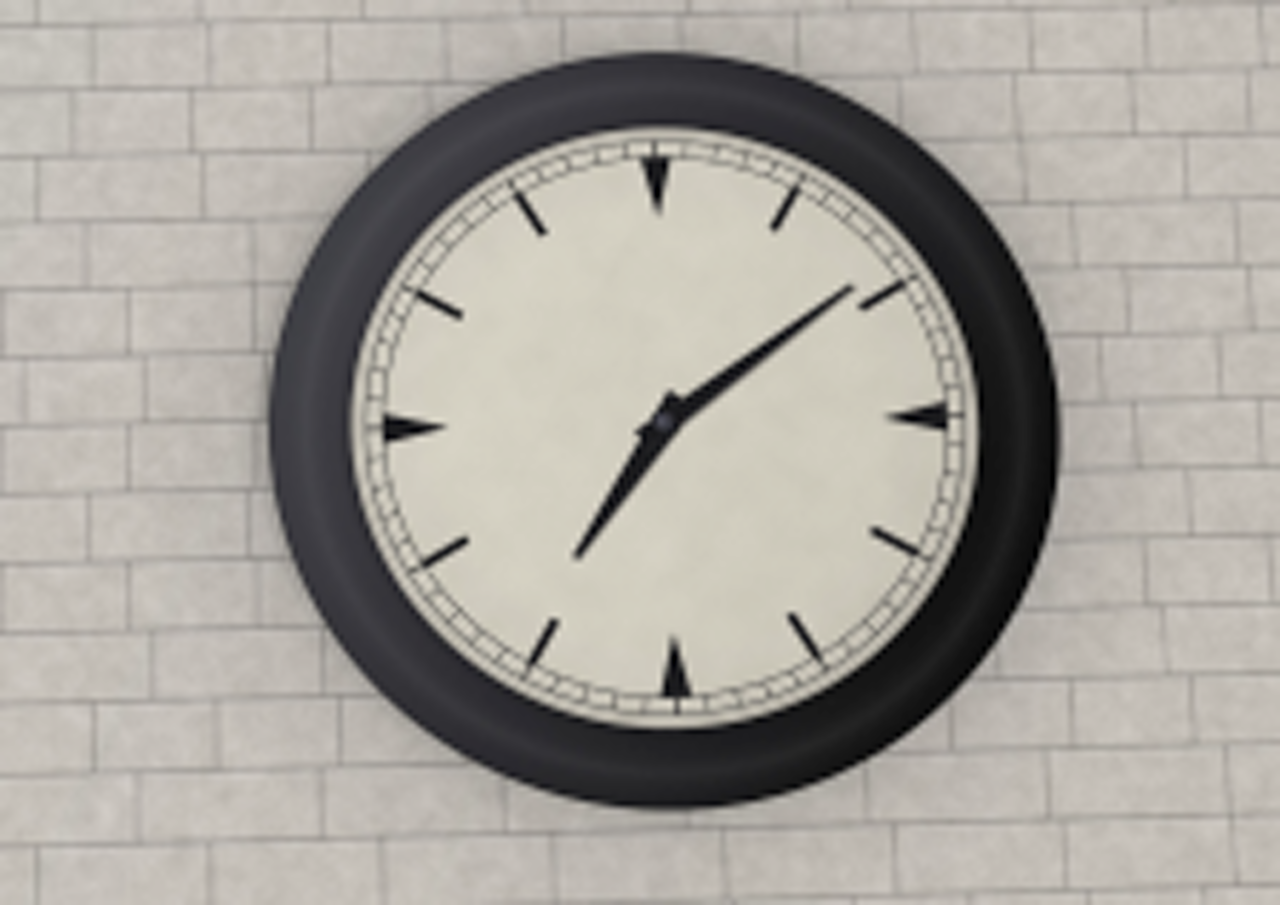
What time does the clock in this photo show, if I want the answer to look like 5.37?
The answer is 7.09
